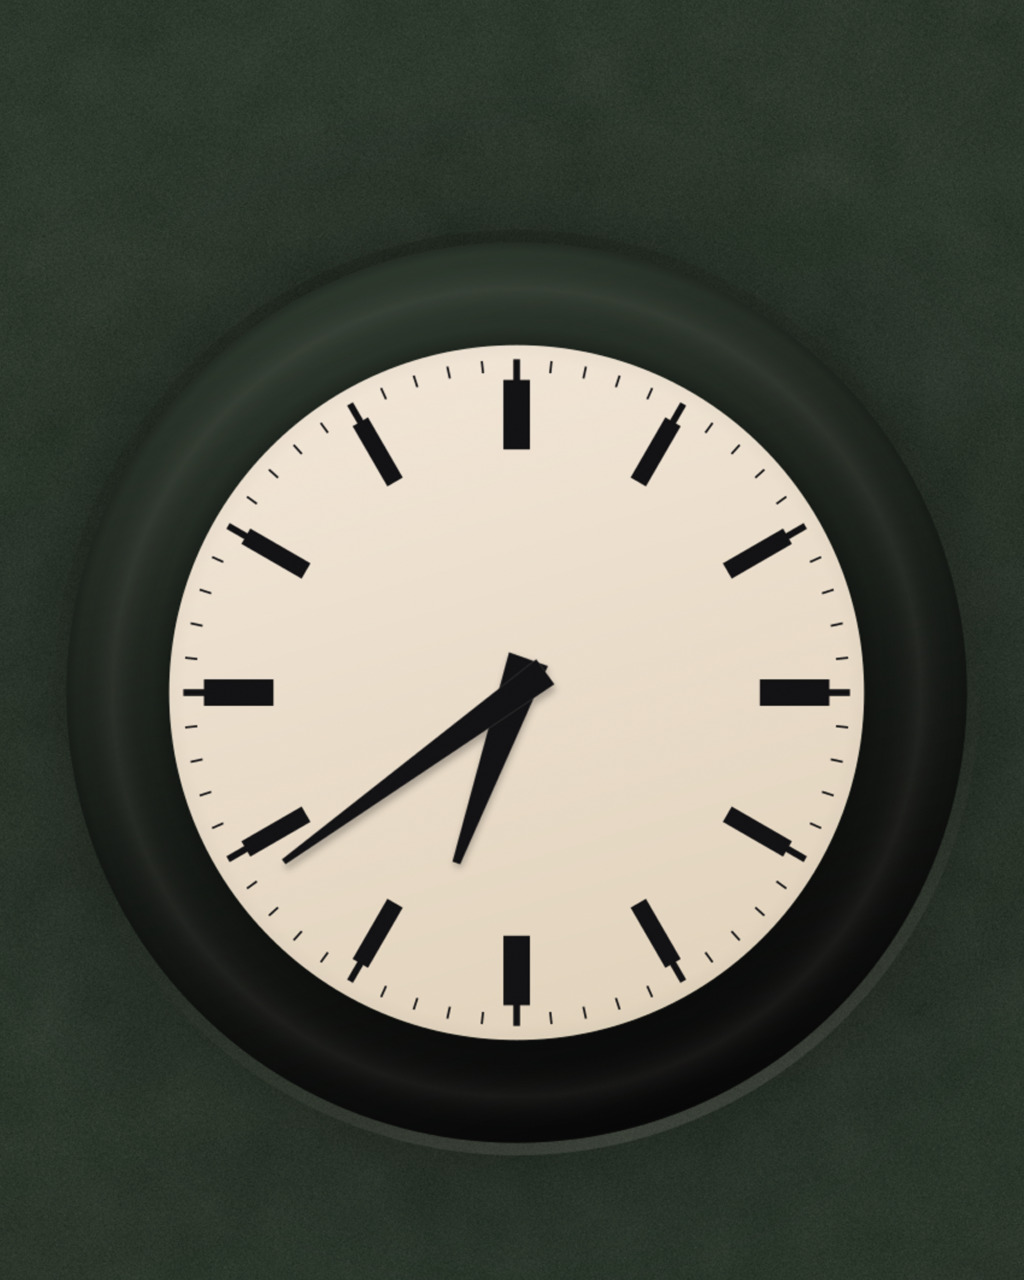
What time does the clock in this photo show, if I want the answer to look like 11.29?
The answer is 6.39
